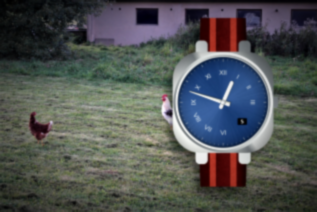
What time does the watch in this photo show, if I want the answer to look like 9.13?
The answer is 12.48
